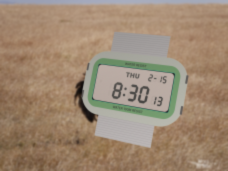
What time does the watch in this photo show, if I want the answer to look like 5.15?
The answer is 8.30
